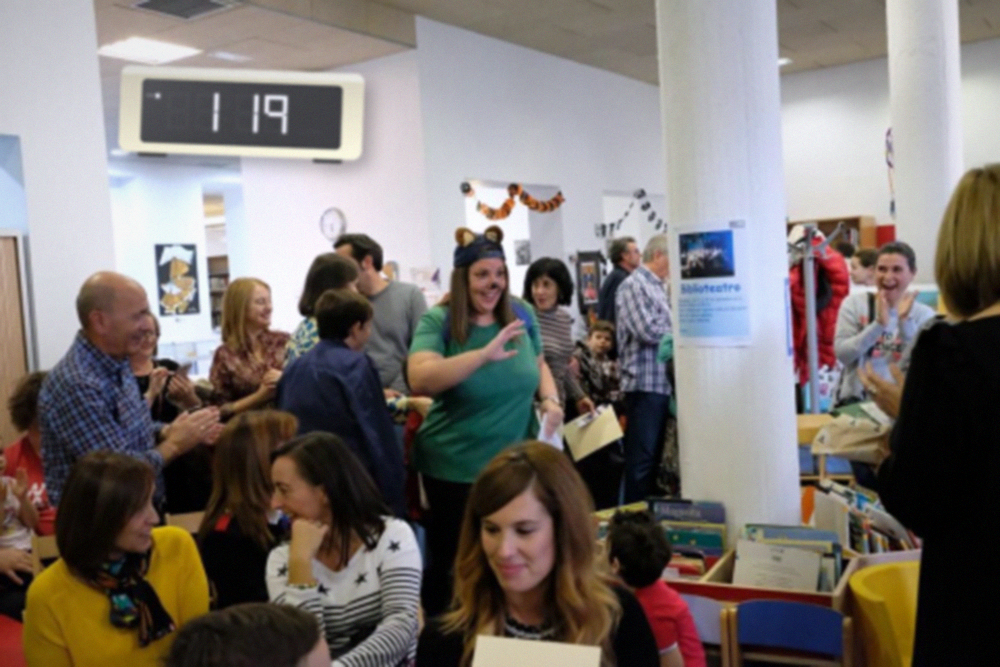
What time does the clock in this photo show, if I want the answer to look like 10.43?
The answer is 1.19
